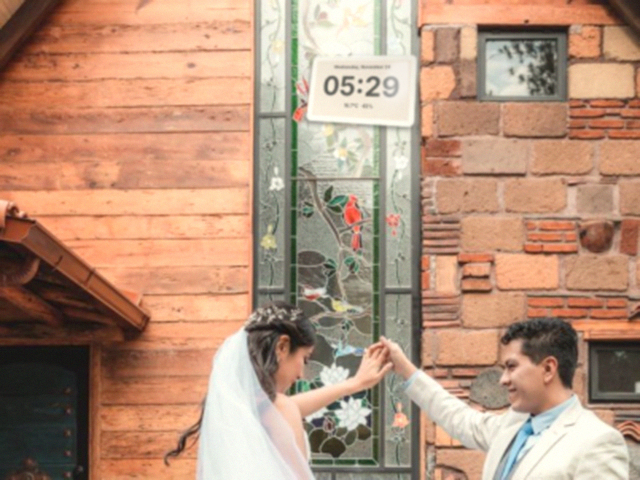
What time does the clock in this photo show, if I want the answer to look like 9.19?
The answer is 5.29
